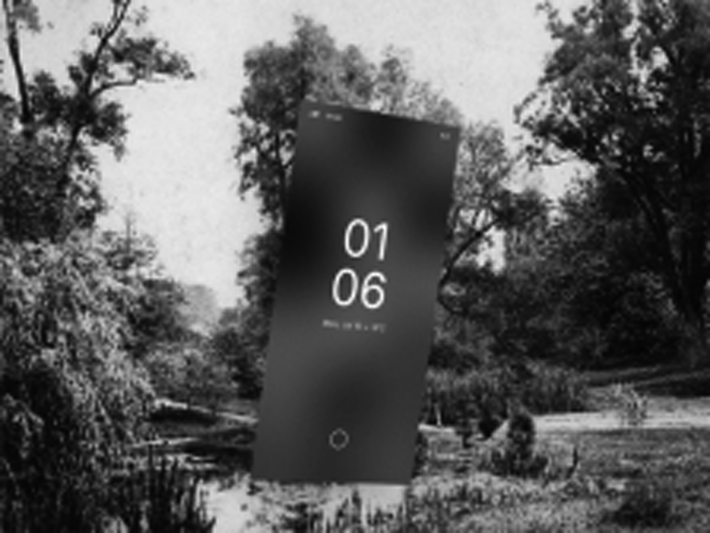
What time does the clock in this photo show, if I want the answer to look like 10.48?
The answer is 1.06
